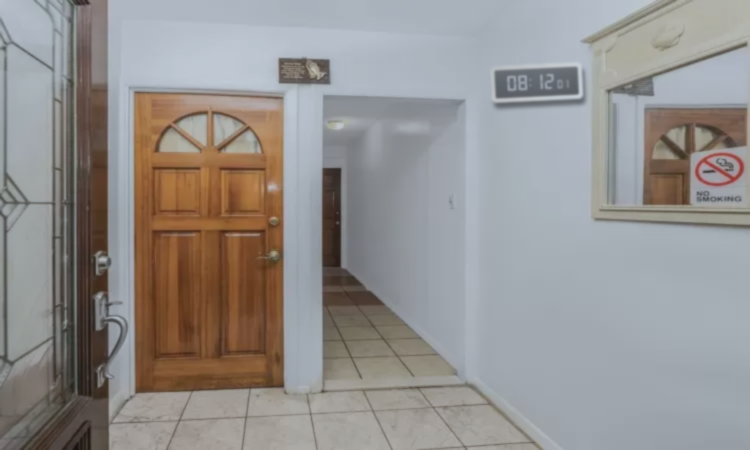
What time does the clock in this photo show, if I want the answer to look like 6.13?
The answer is 8.12
